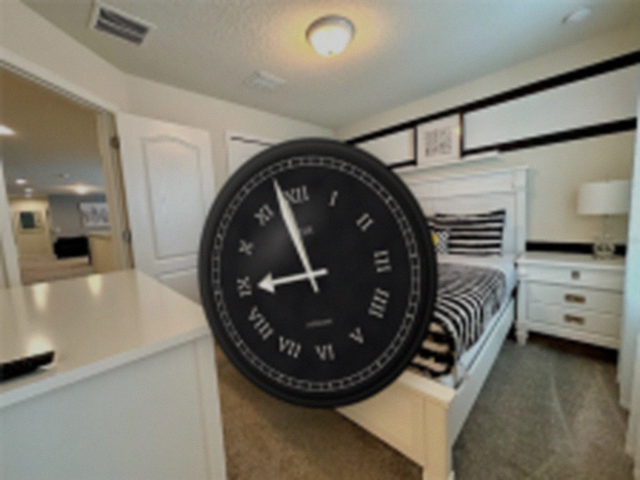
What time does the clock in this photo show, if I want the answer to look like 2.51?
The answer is 8.58
